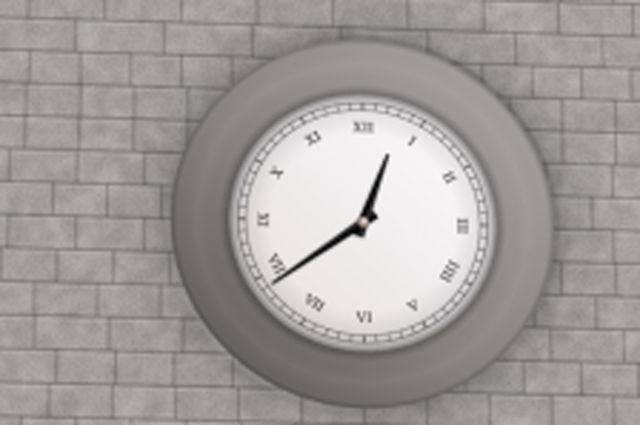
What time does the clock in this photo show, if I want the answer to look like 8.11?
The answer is 12.39
